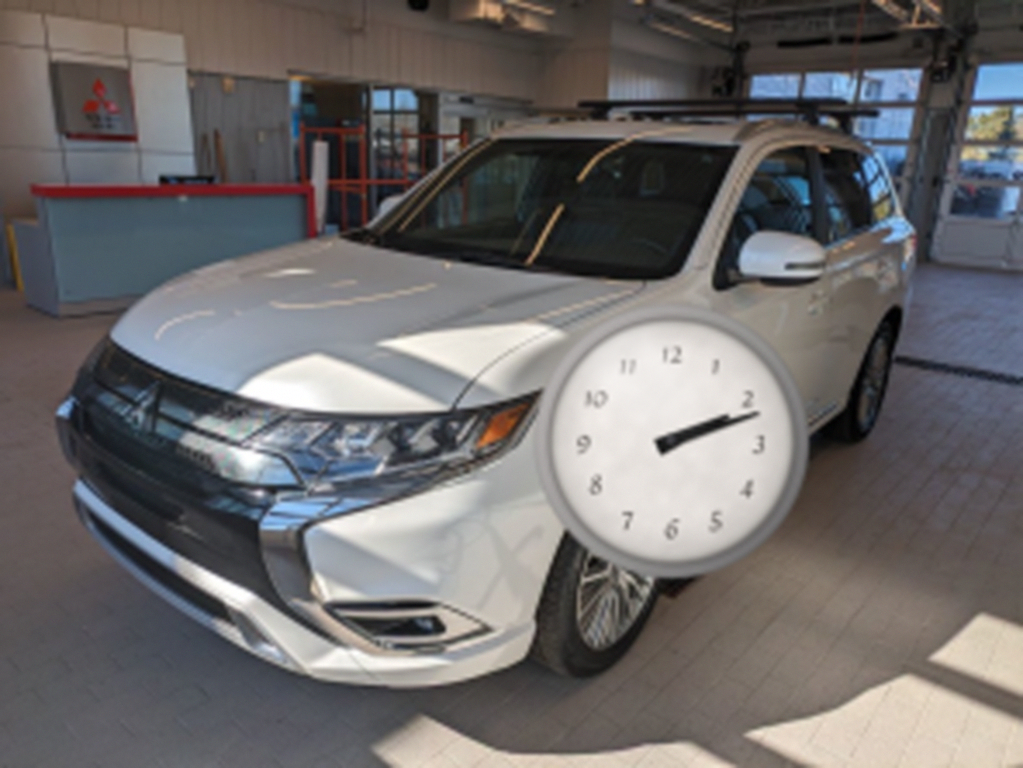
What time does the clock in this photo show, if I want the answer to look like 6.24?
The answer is 2.12
